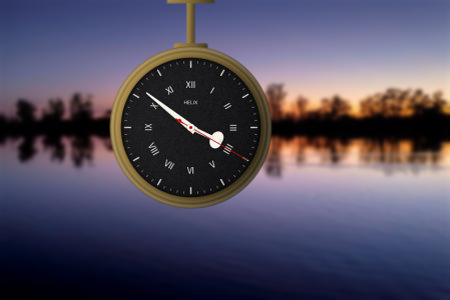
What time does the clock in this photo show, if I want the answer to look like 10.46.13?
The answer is 3.51.20
